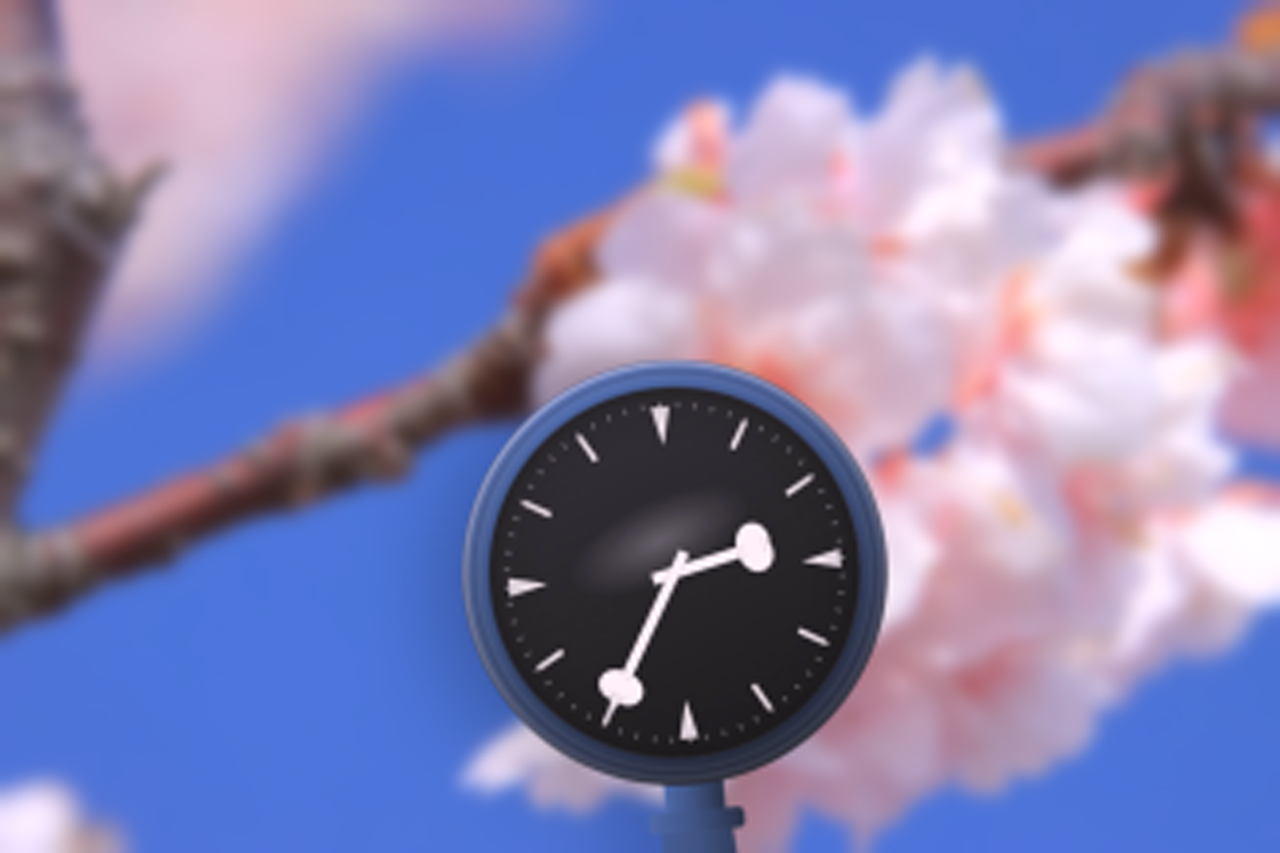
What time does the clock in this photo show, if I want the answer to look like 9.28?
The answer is 2.35
